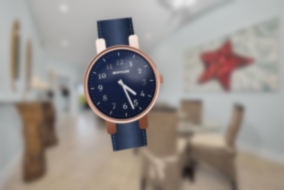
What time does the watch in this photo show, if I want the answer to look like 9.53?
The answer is 4.27
